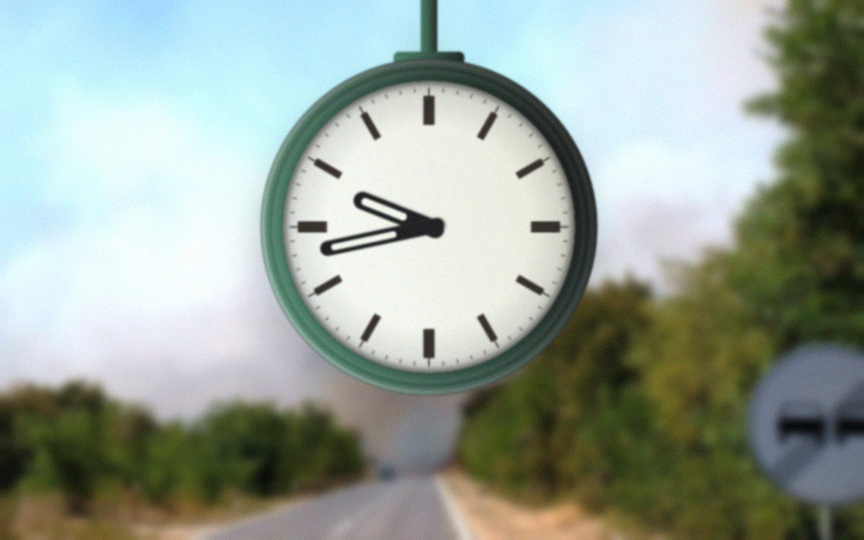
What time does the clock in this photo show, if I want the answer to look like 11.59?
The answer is 9.43
